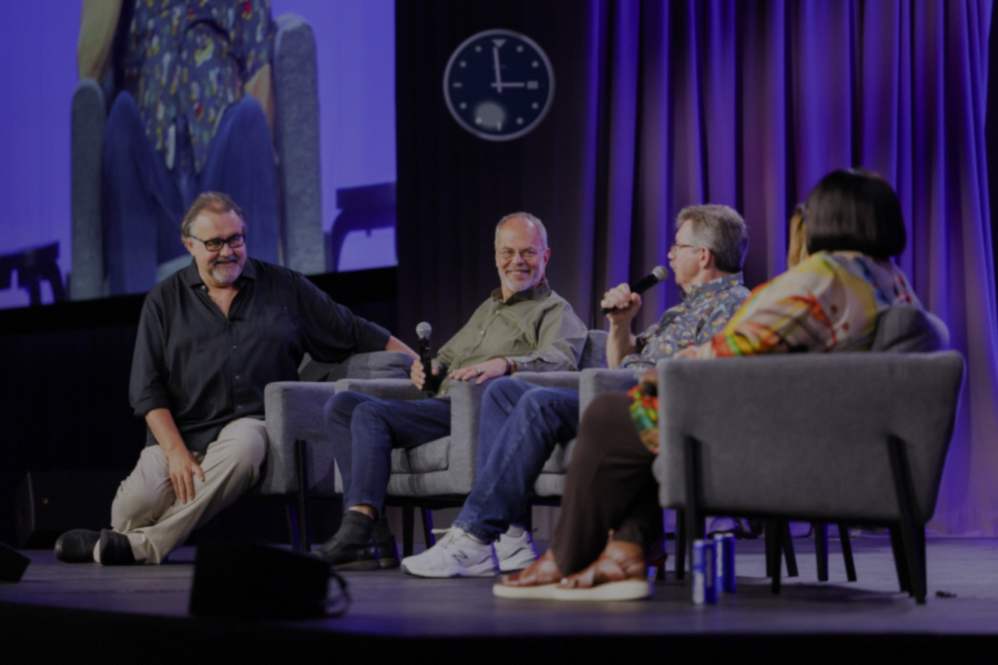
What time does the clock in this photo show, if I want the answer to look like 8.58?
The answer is 2.59
